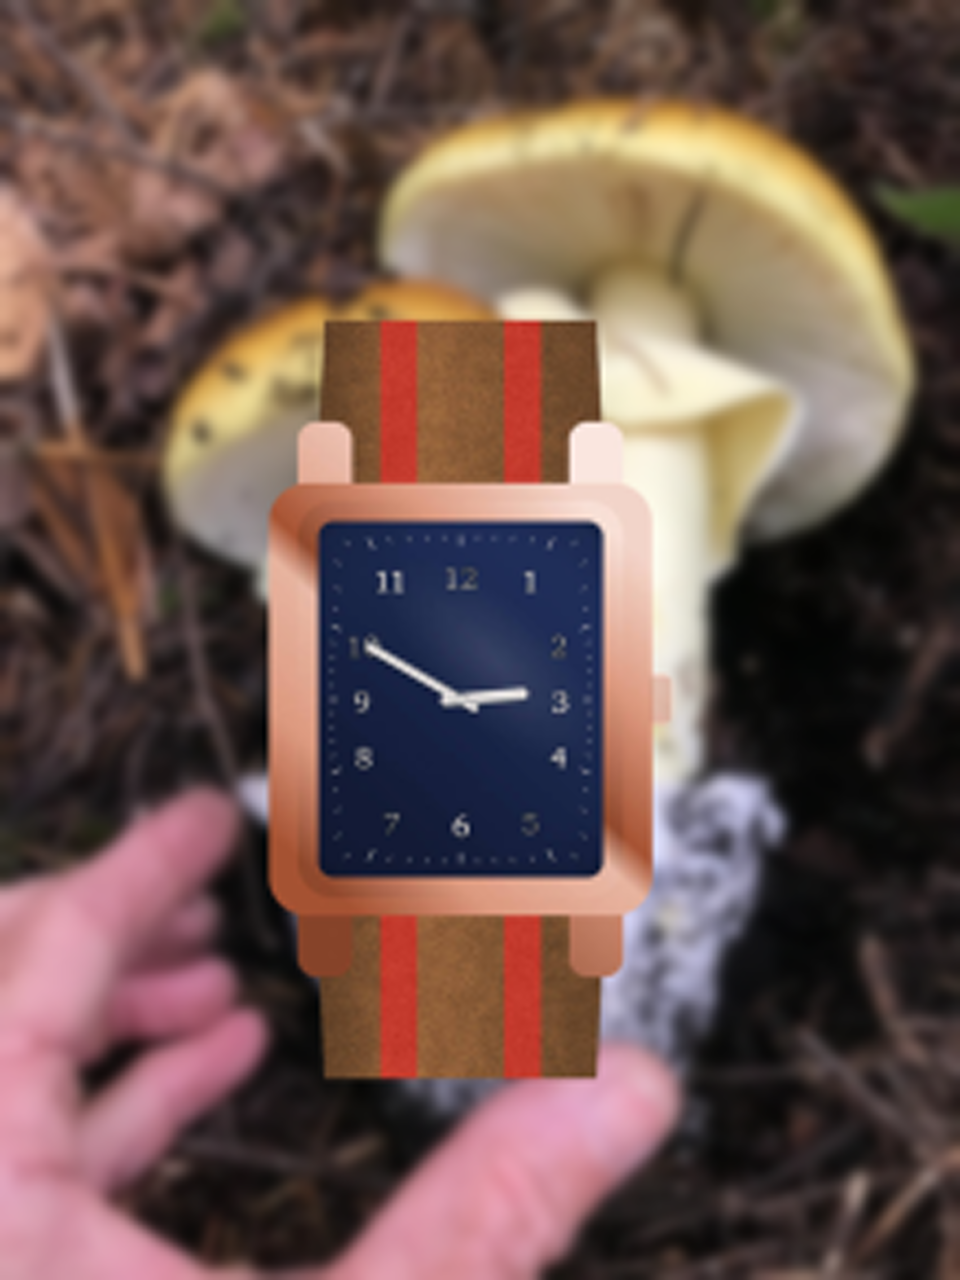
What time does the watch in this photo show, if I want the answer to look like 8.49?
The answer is 2.50
